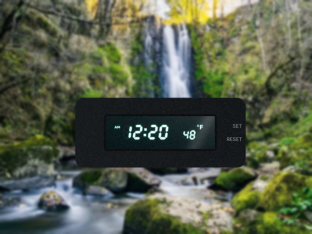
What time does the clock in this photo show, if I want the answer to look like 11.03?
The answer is 12.20
